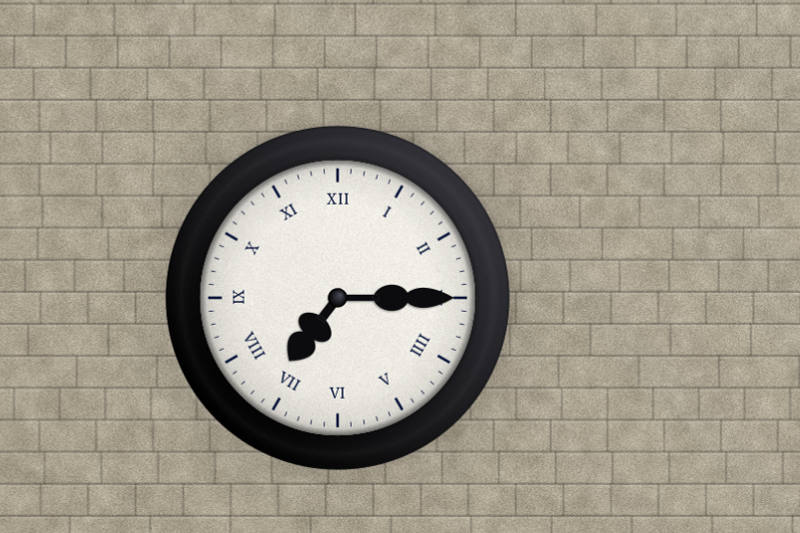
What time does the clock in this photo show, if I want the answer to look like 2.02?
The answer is 7.15
